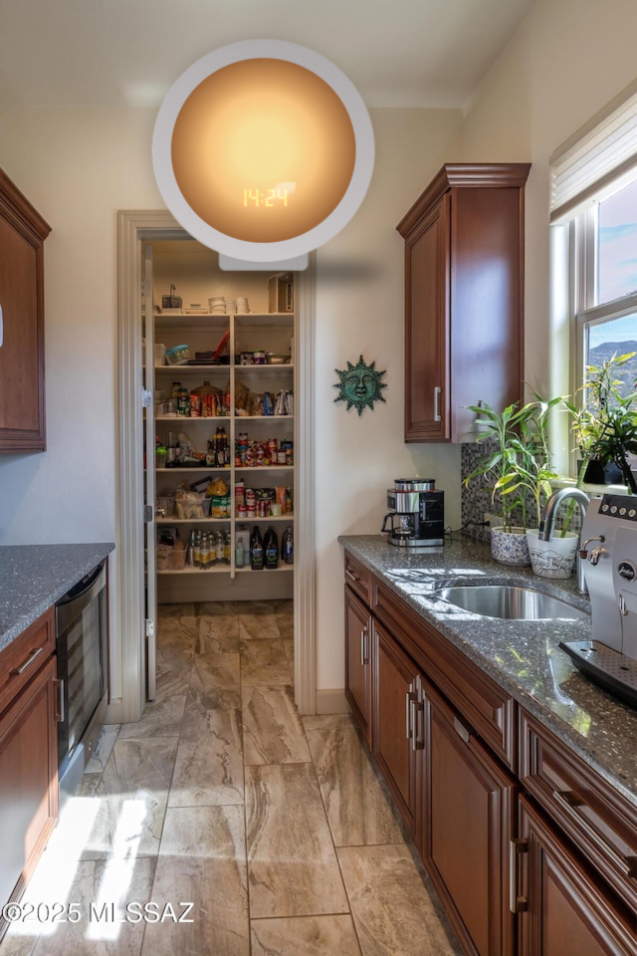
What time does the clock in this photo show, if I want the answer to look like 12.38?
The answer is 14.24
